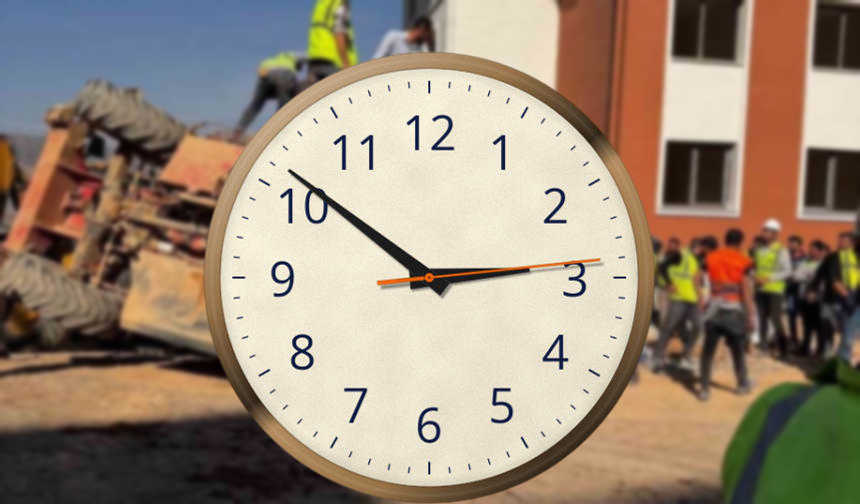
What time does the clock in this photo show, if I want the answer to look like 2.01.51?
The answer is 2.51.14
